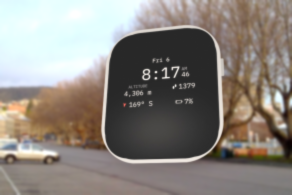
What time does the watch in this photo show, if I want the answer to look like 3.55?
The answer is 8.17
